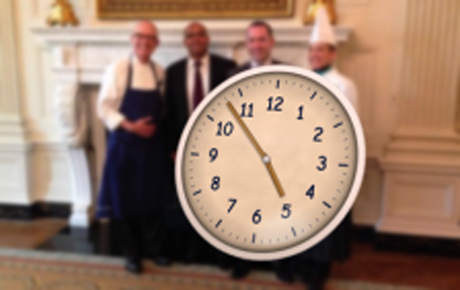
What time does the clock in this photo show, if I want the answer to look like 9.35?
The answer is 4.53
